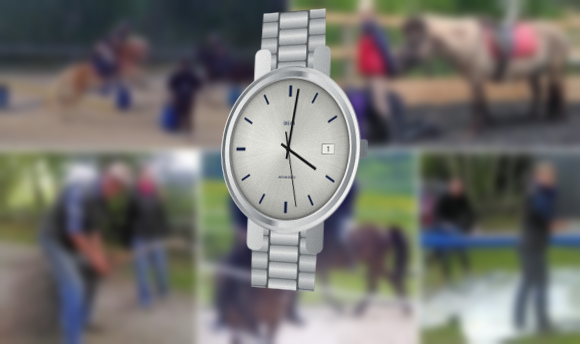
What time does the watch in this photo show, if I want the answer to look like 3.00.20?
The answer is 4.01.28
